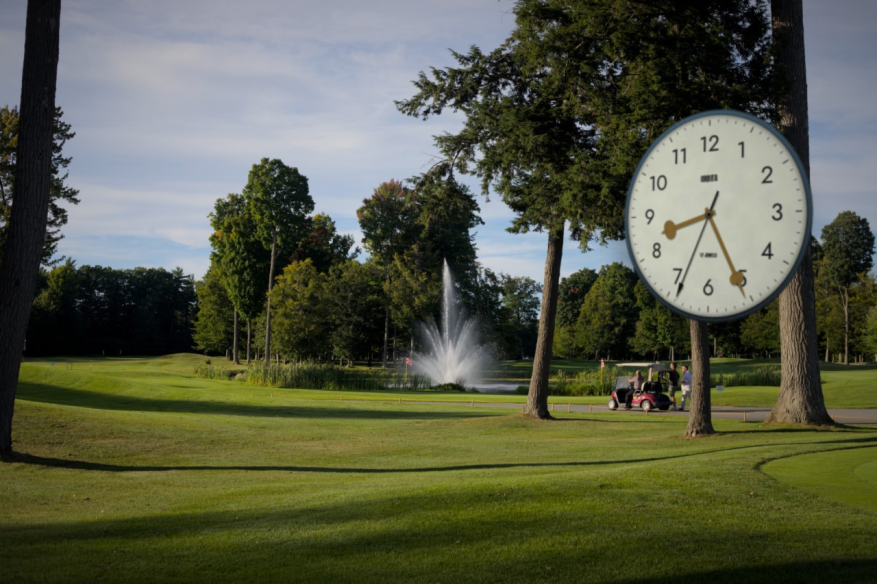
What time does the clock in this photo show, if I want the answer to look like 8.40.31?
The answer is 8.25.34
